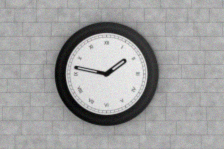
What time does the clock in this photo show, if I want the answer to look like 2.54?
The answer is 1.47
